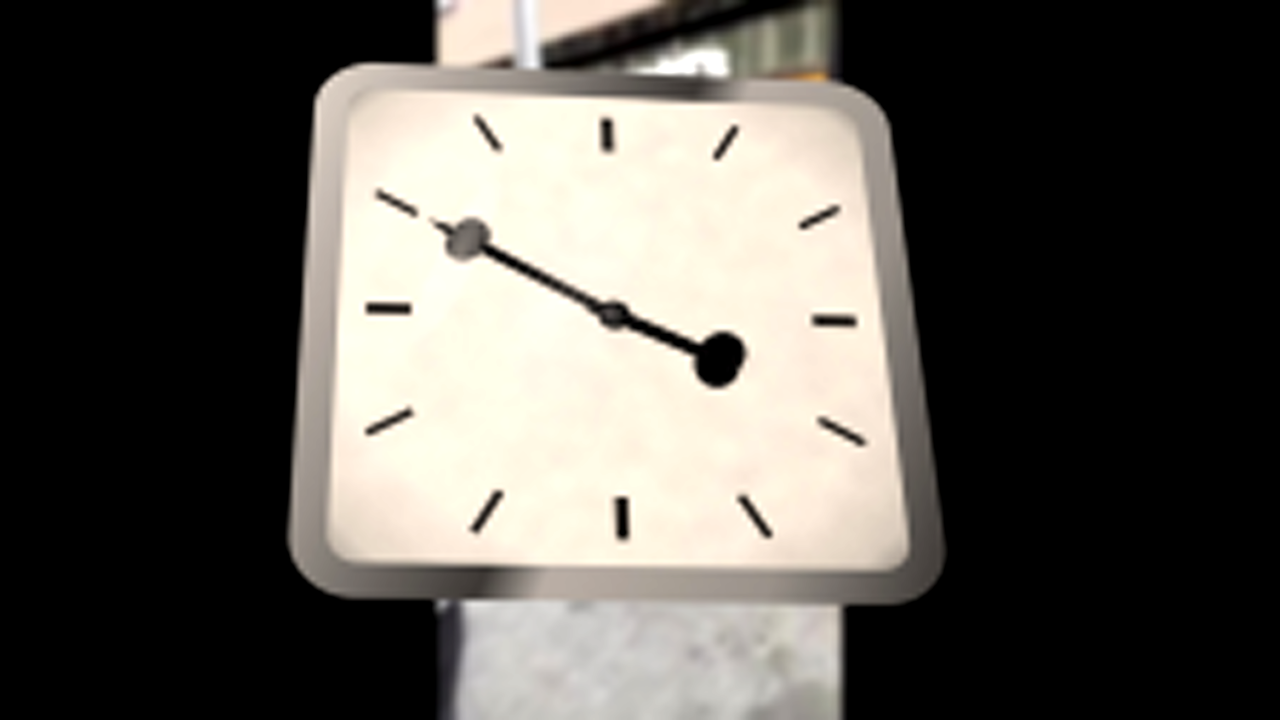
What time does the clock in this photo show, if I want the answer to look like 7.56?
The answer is 3.50
